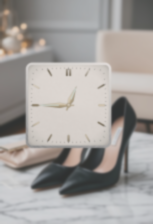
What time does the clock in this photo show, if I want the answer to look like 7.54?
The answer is 12.45
